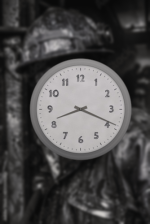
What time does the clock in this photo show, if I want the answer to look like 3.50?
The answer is 8.19
